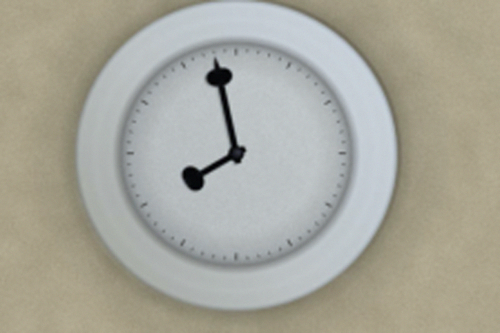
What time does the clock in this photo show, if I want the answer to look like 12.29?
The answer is 7.58
